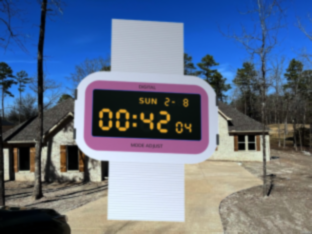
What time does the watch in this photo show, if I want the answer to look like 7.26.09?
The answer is 0.42.04
